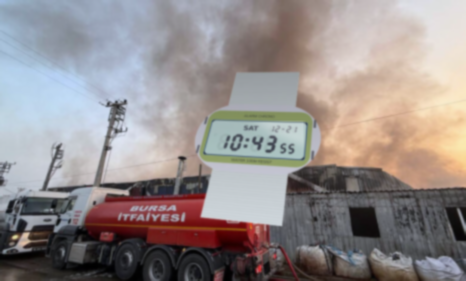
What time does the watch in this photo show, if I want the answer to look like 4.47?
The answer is 10.43
